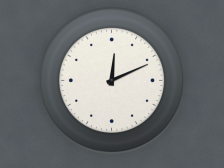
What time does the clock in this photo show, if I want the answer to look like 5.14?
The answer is 12.11
